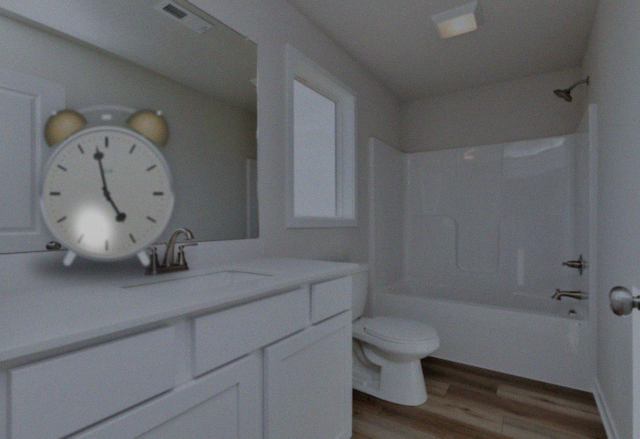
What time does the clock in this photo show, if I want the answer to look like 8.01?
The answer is 4.58
